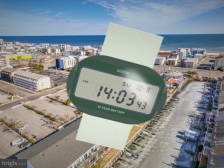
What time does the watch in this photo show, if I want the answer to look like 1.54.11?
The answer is 14.03.43
